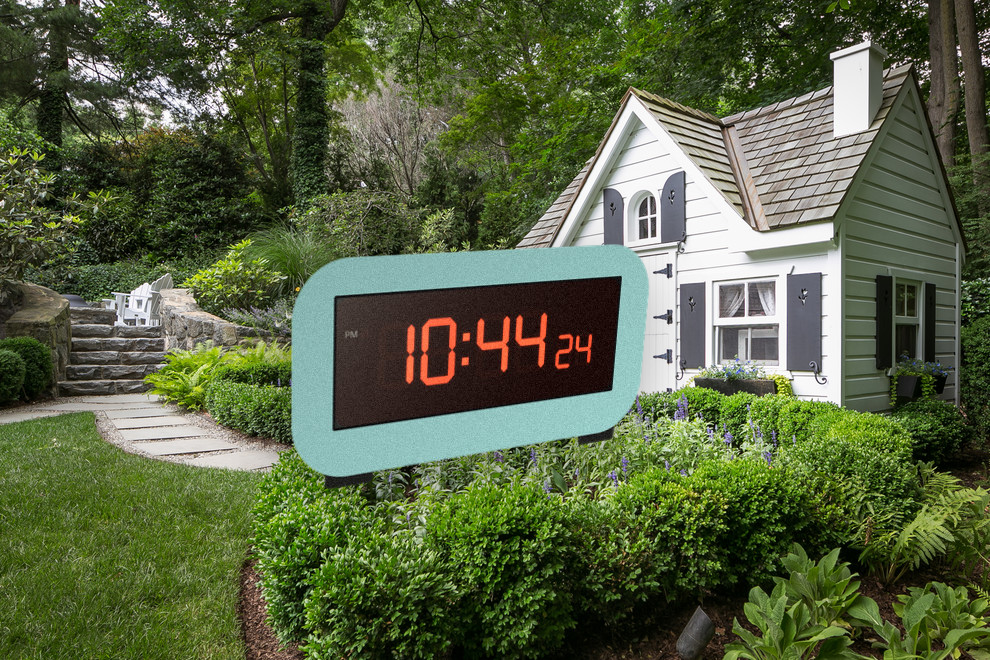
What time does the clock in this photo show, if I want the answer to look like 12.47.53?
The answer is 10.44.24
